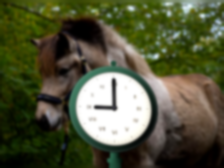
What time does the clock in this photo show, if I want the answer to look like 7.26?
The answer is 9.00
